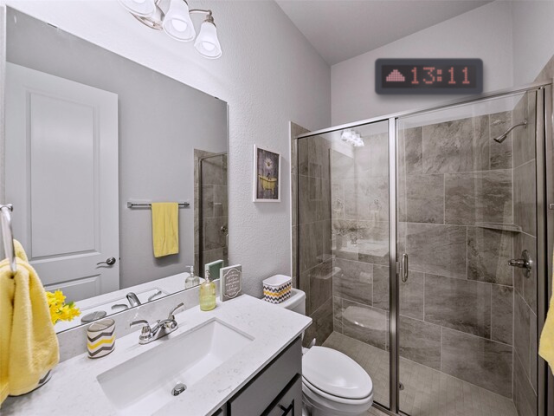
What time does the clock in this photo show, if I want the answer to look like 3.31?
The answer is 13.11
